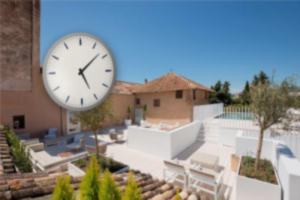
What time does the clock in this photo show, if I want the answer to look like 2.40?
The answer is 5.08
